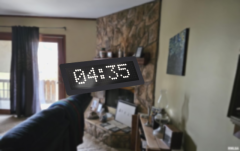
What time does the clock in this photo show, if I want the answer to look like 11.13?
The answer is 4.35
